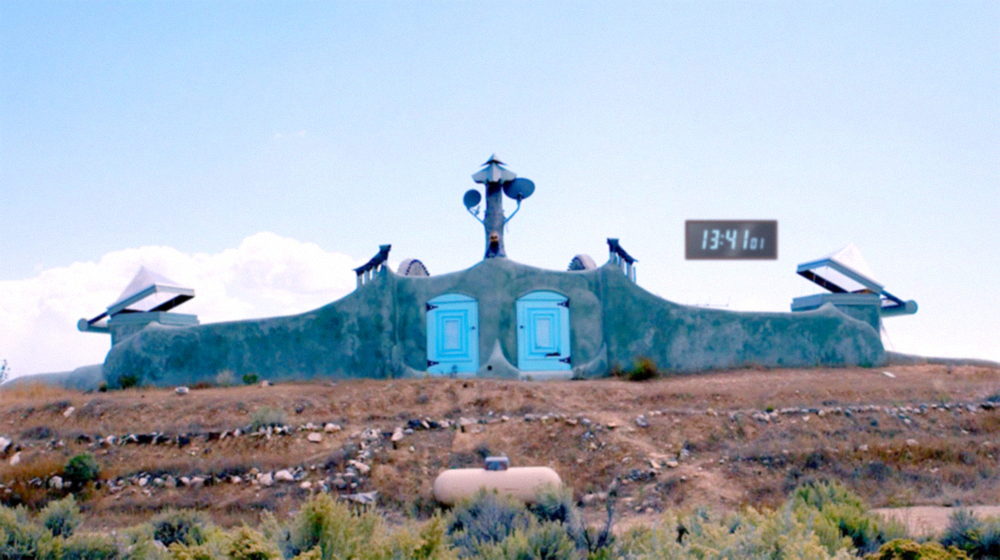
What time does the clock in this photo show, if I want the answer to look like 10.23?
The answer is 13.41
